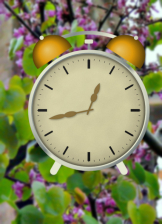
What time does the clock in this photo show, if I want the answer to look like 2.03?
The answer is 12.43
